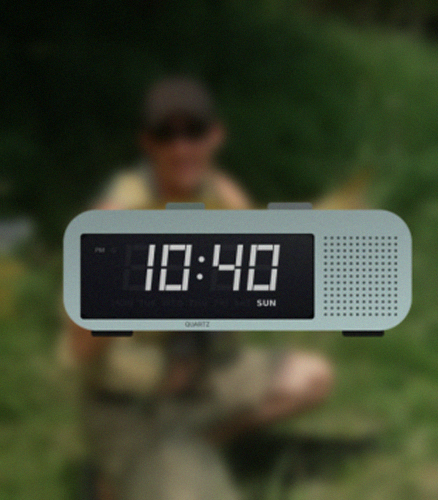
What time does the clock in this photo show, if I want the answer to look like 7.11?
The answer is 10.40
